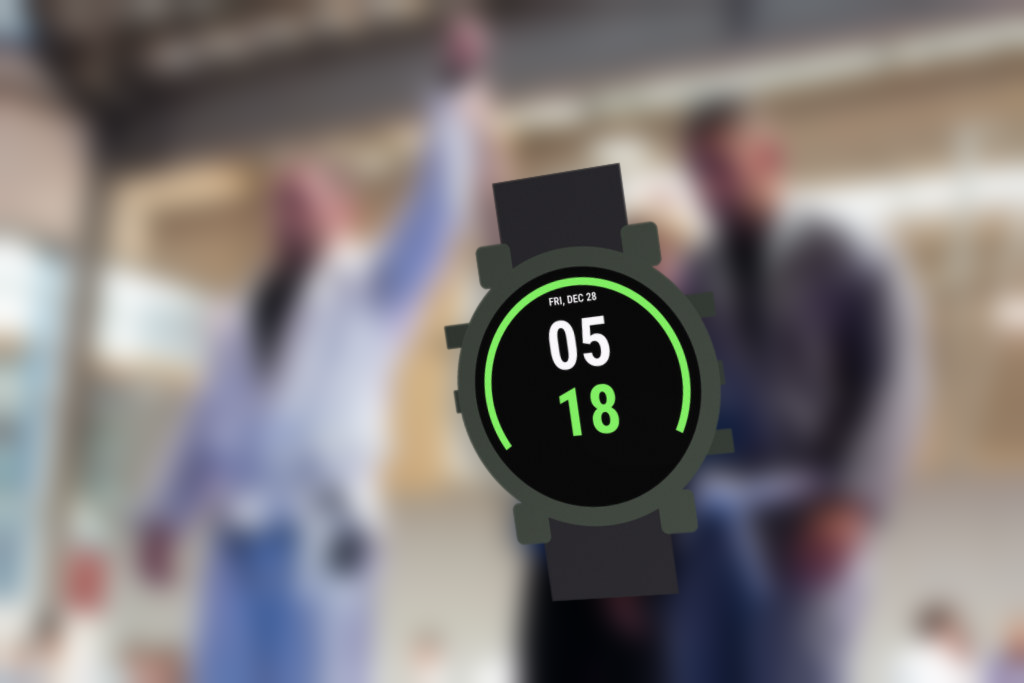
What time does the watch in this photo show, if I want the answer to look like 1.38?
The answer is 5.18
